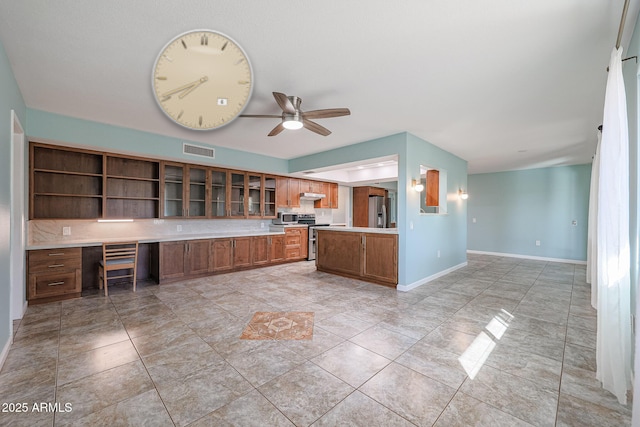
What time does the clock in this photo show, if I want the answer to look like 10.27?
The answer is 7.41
